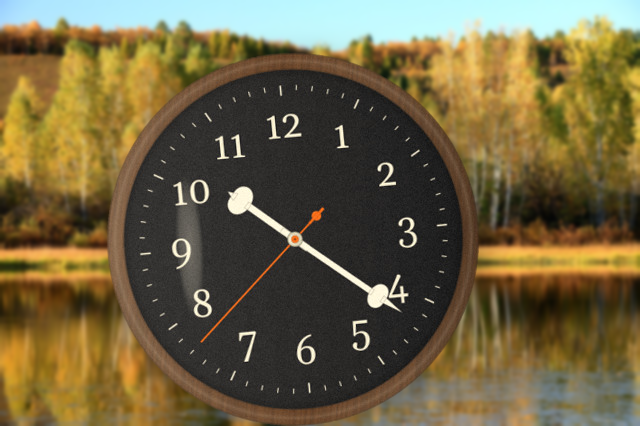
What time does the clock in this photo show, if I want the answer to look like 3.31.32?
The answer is 10.21.38
